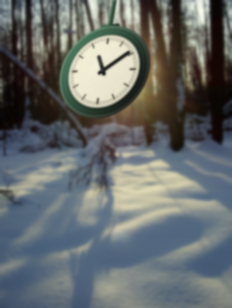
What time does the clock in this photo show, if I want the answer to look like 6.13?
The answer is 11.09
